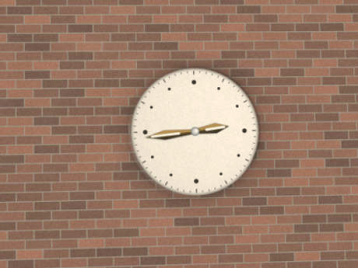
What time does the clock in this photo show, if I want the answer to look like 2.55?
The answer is 2.44
